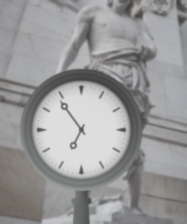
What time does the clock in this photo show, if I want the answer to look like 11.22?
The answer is 6.54
